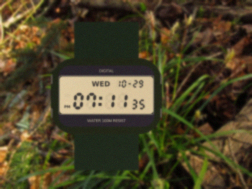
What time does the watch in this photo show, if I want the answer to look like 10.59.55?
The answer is 7.11.35
